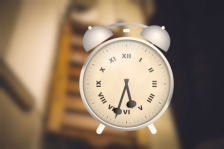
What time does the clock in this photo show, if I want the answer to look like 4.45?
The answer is 5.33
